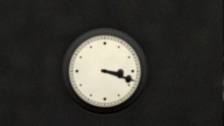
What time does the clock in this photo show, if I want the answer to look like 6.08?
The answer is 3.18
